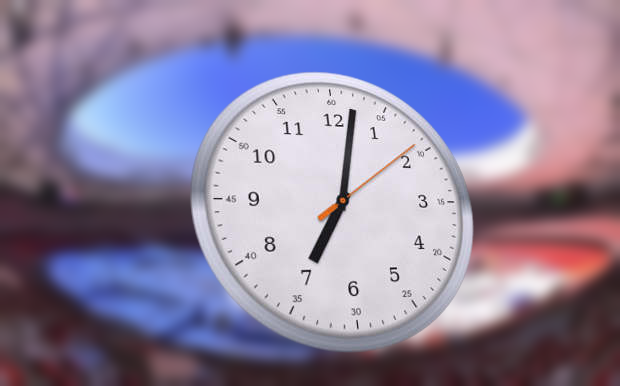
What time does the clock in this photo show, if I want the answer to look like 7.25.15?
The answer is 7.02.09
